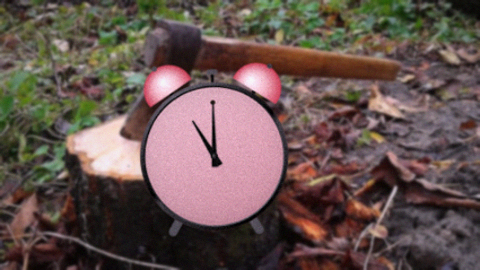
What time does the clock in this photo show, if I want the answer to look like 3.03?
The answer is 11.00
